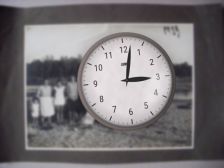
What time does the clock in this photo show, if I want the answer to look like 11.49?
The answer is 3.02
